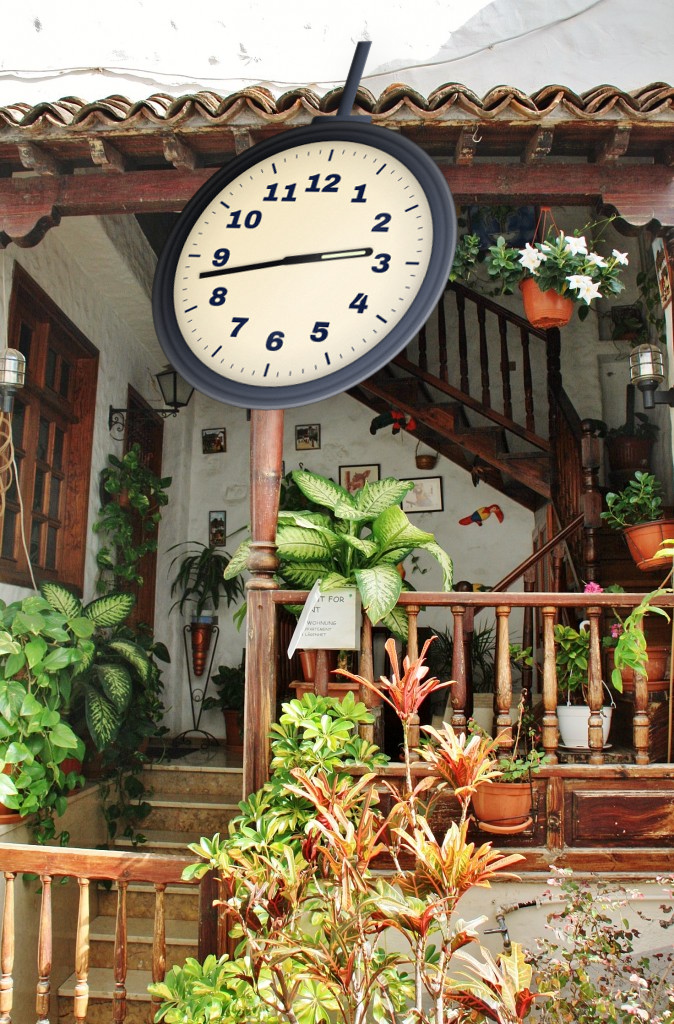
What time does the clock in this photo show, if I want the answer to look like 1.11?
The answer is 2.43
